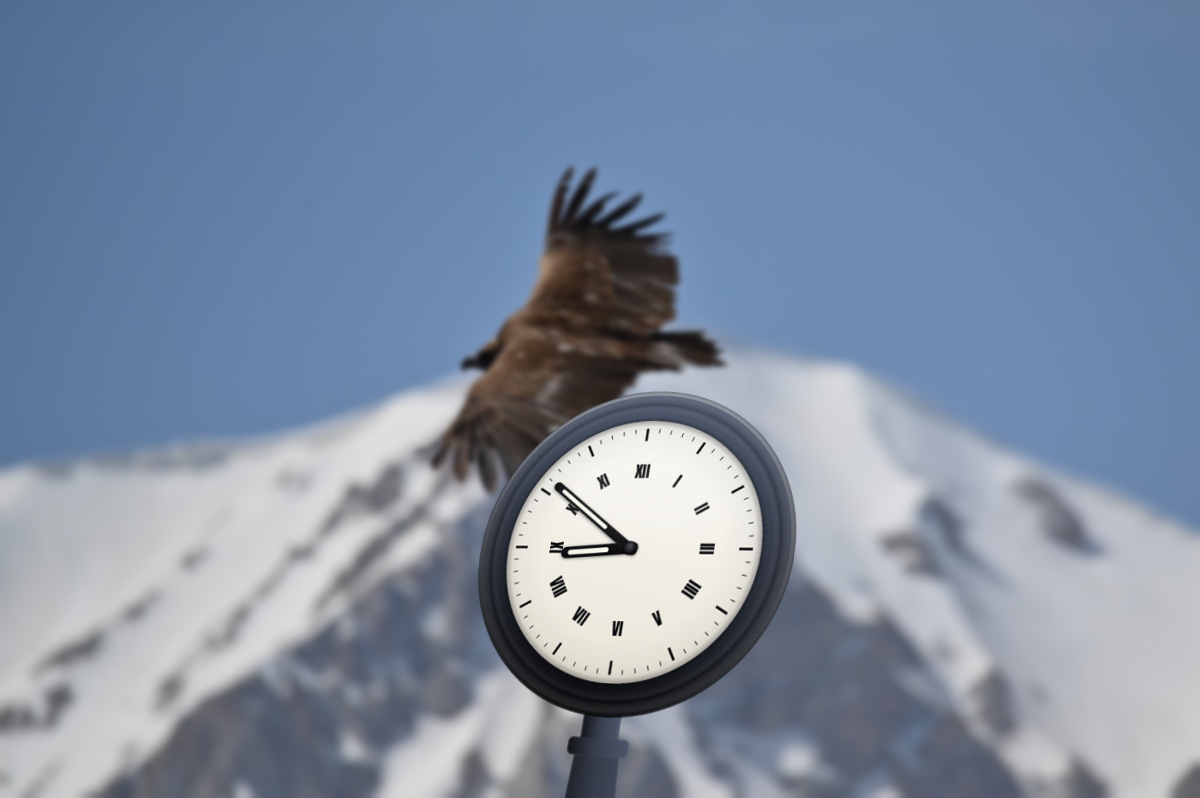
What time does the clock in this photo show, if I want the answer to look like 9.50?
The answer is 8.51
